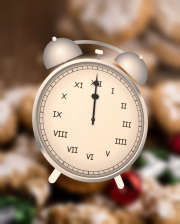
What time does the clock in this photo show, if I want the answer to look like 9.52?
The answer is 12.00
